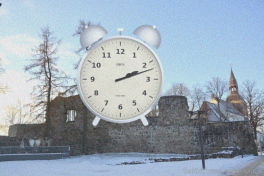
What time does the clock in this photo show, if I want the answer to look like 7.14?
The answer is 2.12
